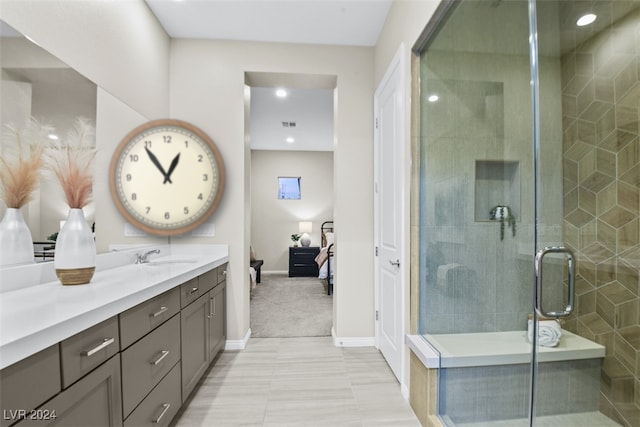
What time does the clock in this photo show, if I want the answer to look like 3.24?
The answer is 12.54
